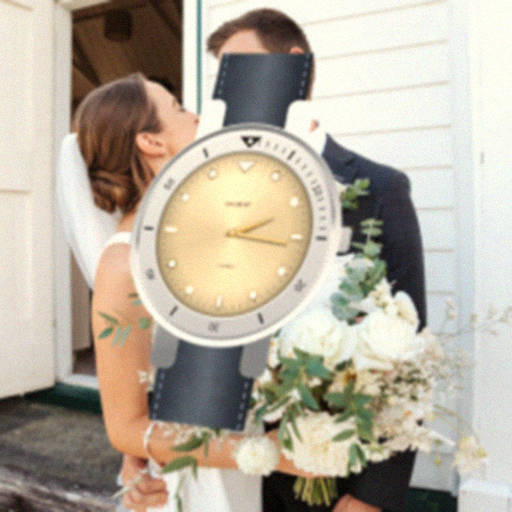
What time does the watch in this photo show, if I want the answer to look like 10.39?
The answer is 2.16
